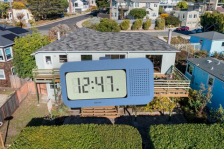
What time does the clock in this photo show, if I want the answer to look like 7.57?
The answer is 12.47
